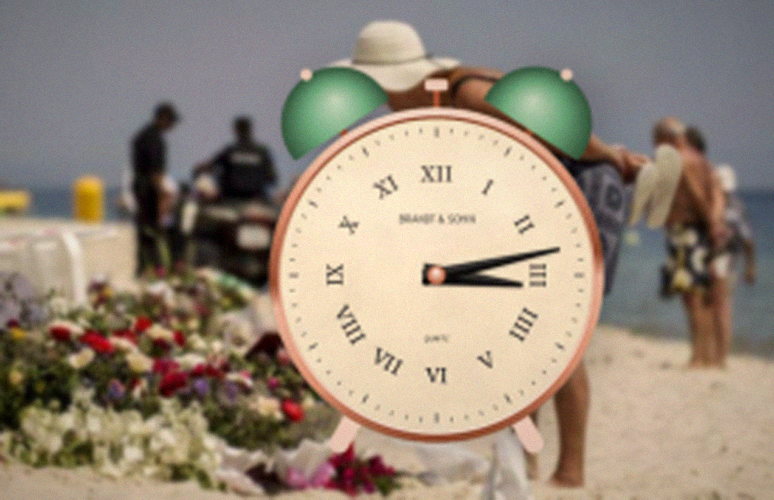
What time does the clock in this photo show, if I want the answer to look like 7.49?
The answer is 3.13
